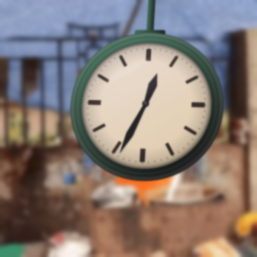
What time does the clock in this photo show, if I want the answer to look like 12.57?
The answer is 12.34
